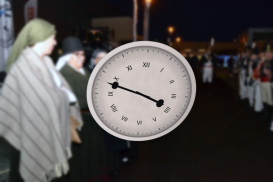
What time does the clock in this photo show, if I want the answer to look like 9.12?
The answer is 3.48
